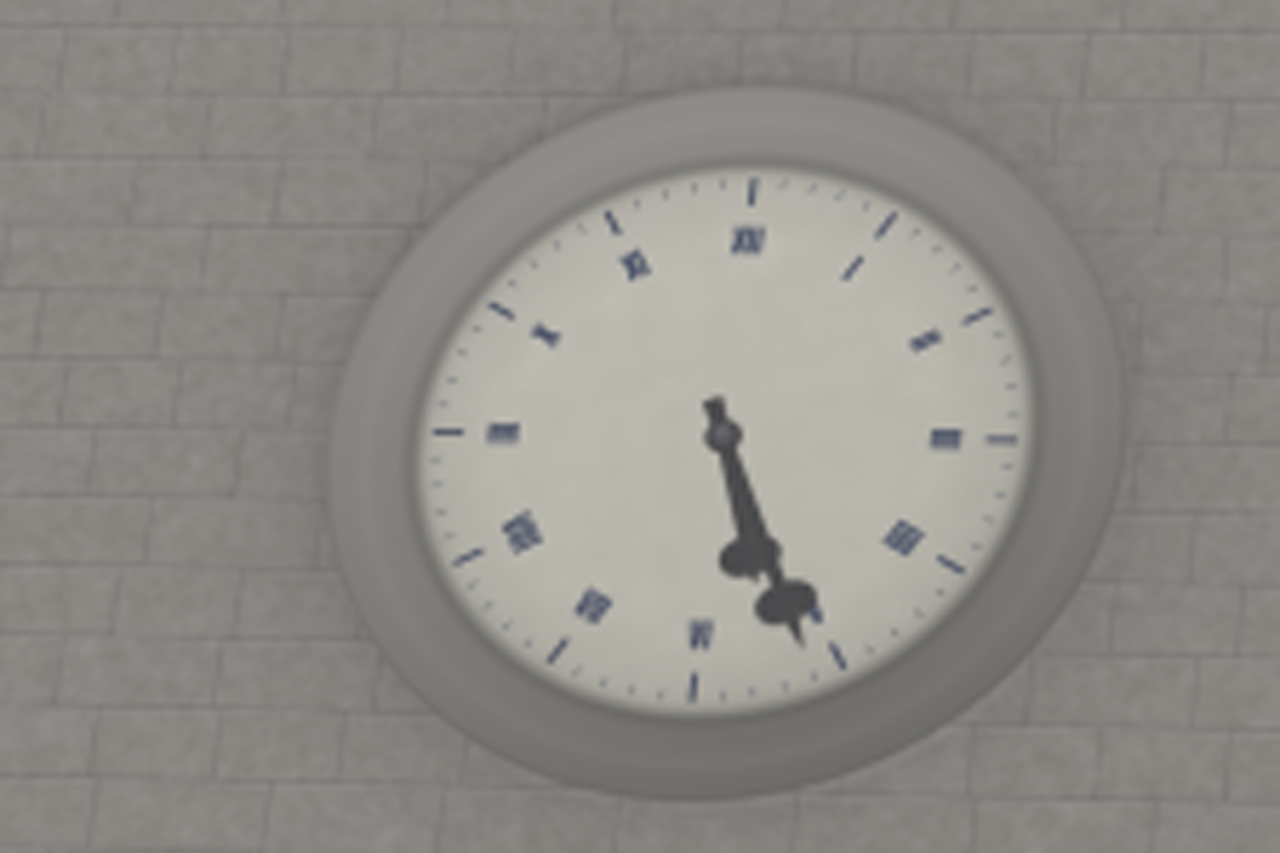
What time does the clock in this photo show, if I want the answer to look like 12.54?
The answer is 5.26
